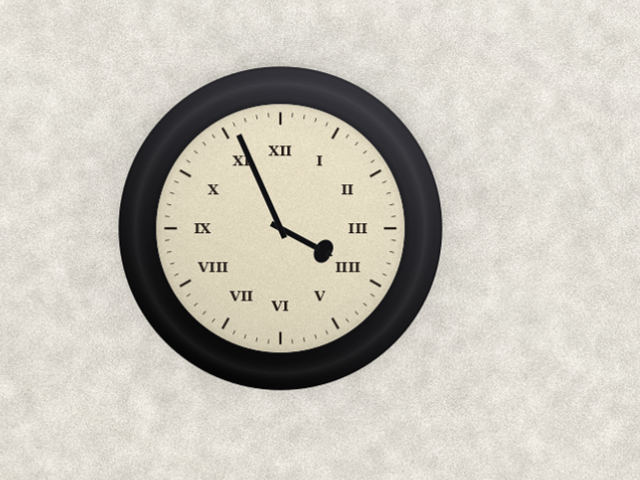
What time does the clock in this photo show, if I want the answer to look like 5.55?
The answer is 3.56
